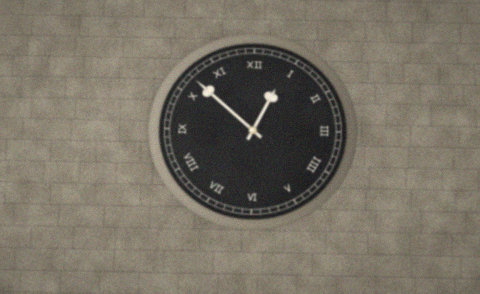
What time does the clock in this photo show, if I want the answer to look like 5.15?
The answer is 12.52
